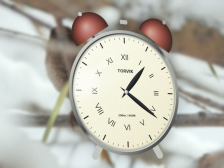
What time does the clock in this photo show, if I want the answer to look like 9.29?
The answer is 1.21
